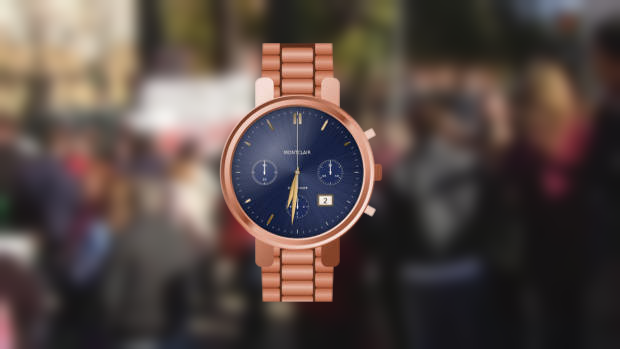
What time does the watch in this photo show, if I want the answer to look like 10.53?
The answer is 6.31
